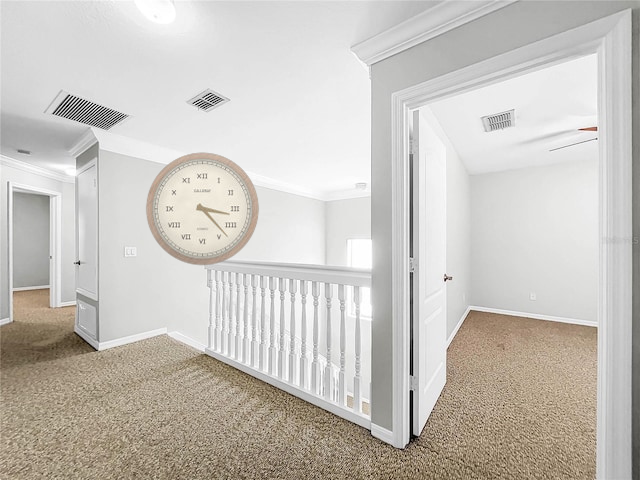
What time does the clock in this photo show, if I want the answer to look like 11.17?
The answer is 3.23
